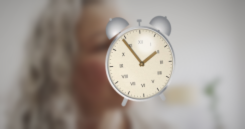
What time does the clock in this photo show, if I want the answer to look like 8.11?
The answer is 1.54
